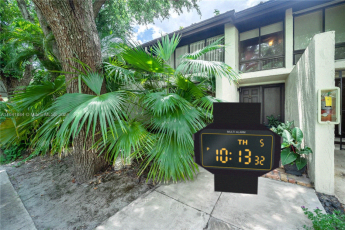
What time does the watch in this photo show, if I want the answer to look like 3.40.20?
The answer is 10.13.32
